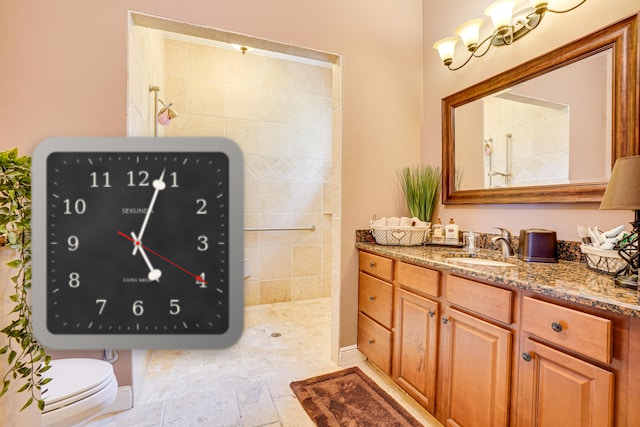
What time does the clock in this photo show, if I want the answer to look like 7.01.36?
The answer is 5.03.20
